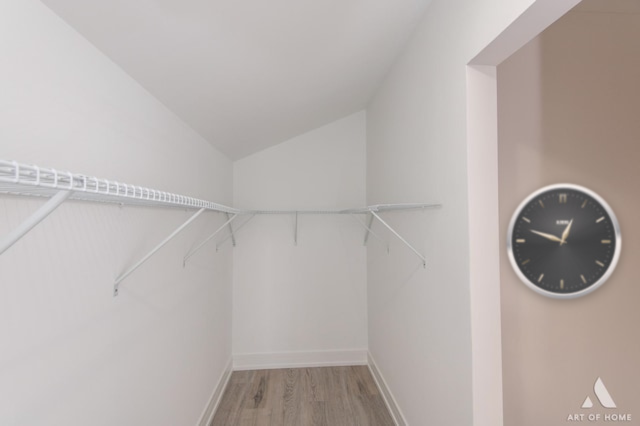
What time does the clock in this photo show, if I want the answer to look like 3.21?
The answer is 12.48
